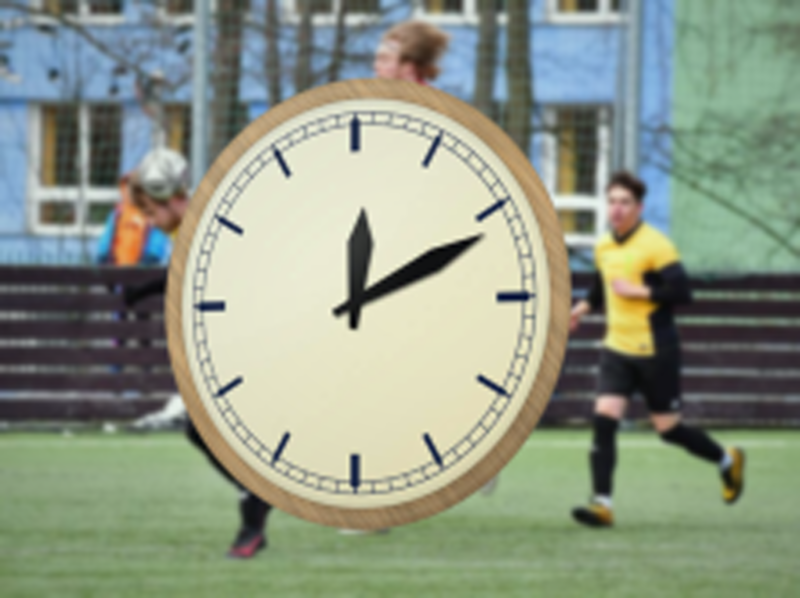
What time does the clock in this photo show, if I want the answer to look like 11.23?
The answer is 12.11
